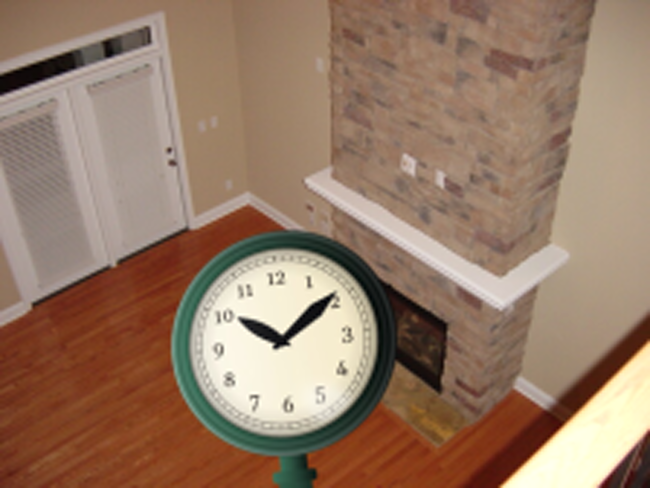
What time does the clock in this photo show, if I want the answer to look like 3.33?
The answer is 10.09
